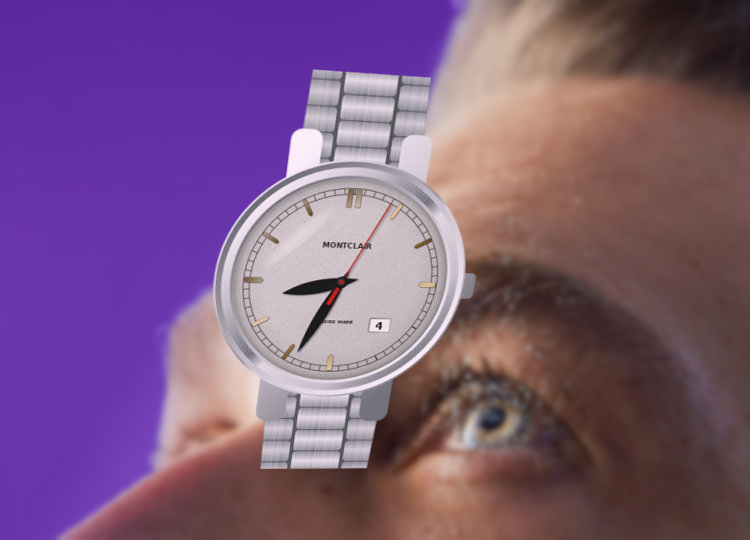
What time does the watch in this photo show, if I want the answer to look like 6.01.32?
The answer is 8.34.04
